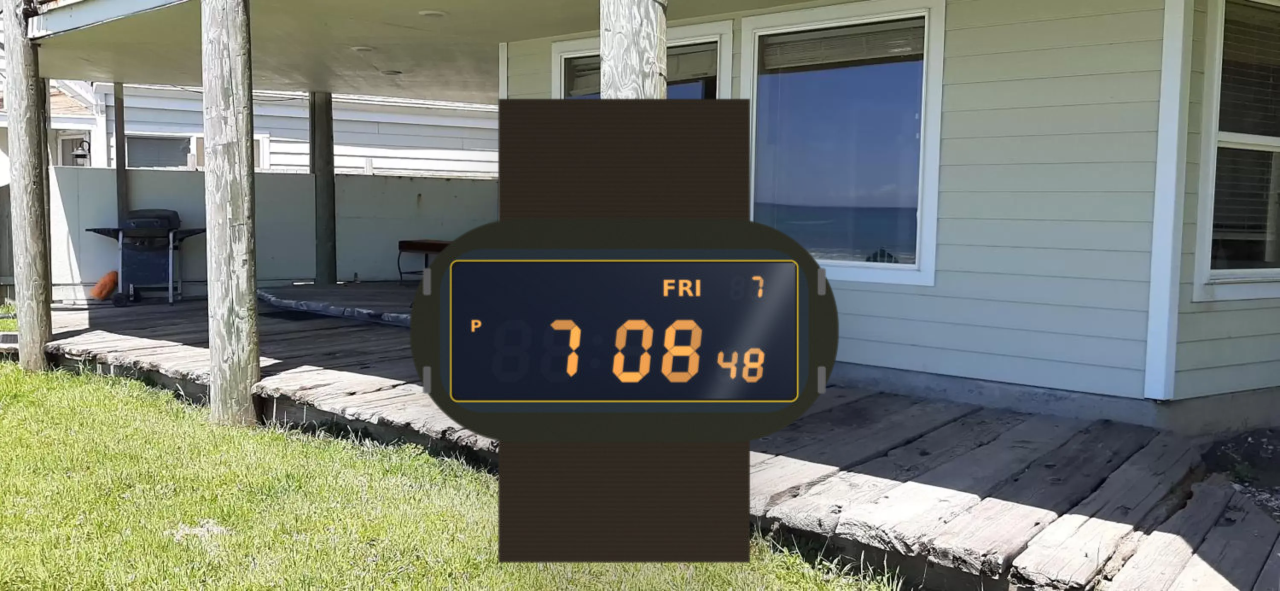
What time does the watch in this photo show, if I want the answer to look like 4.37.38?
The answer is 7.08.48
